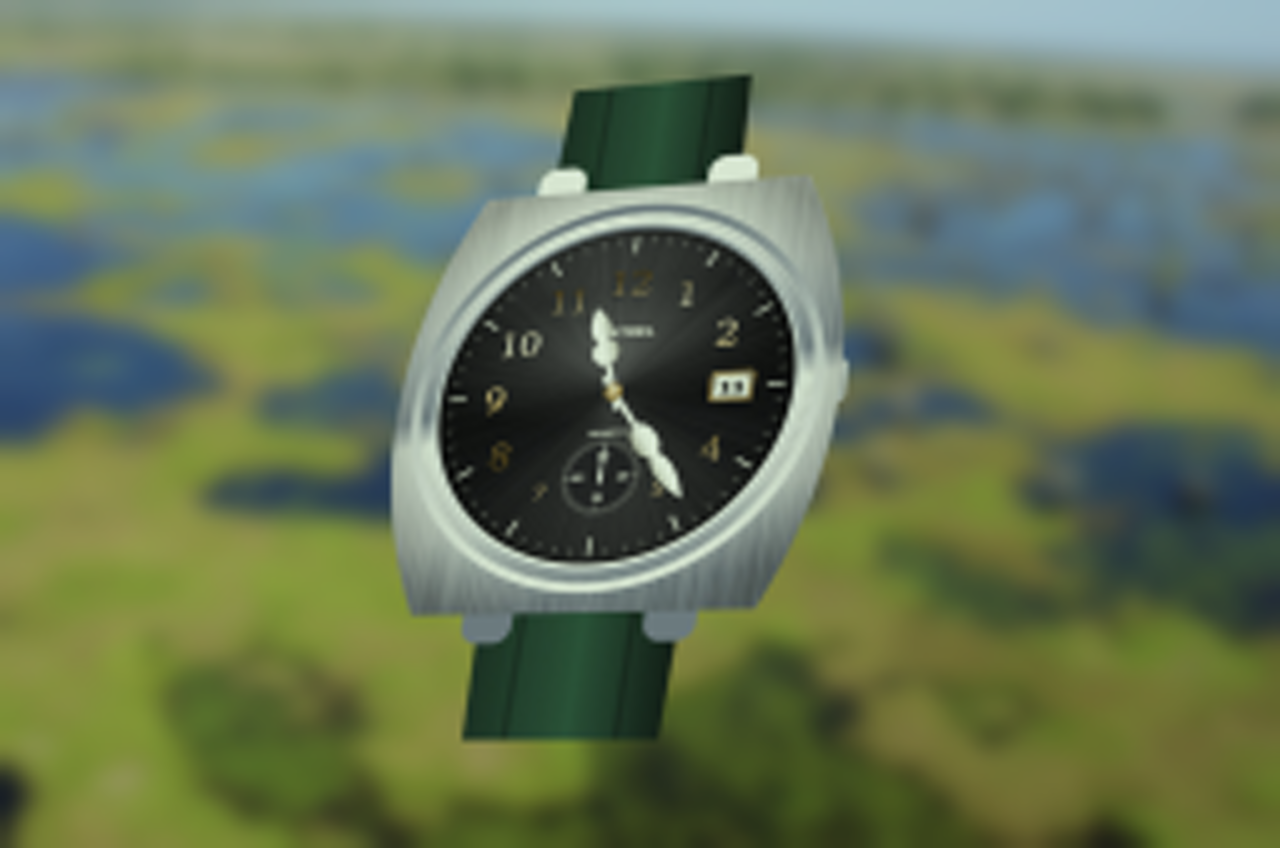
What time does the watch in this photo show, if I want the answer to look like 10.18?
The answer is 11.24
